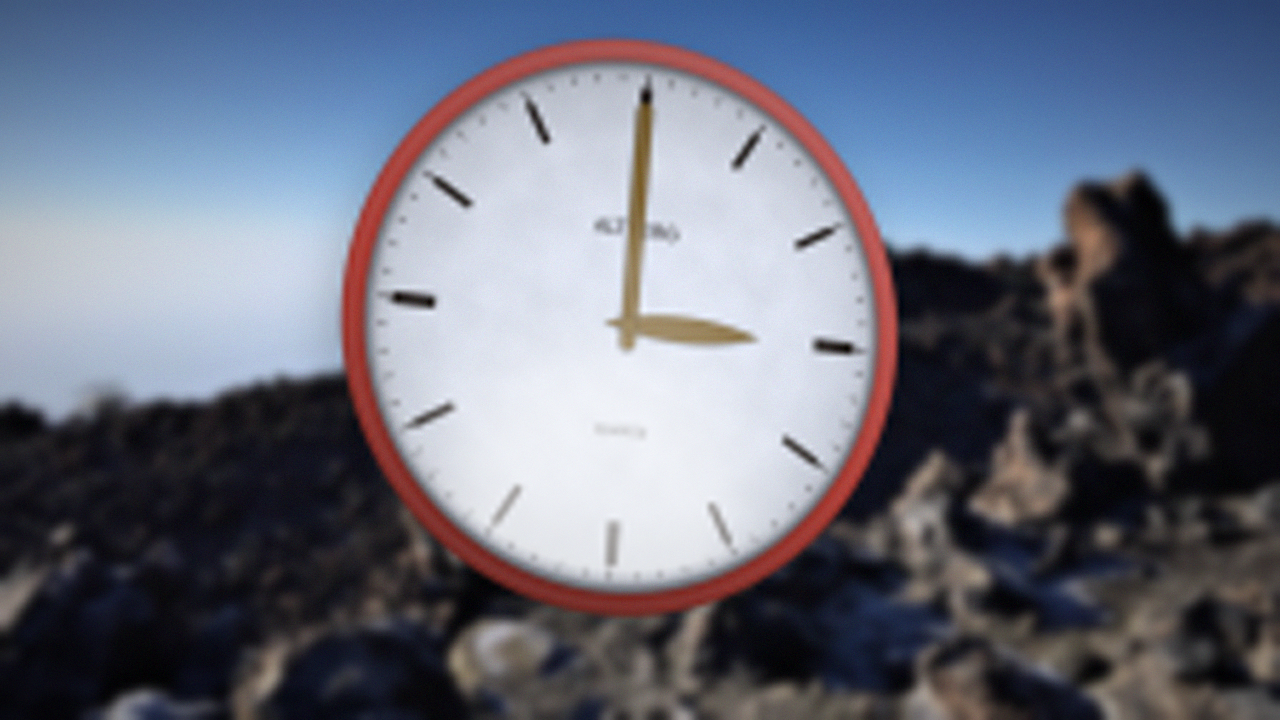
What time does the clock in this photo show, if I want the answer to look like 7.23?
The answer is 3.00
